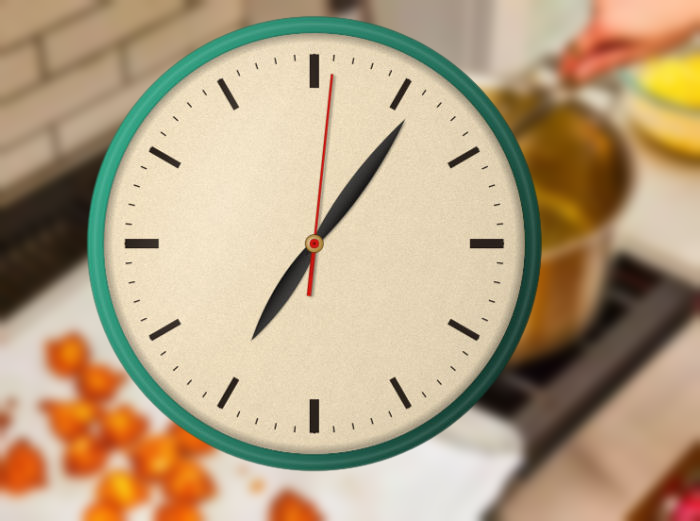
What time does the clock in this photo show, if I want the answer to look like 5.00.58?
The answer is 7.06.01
